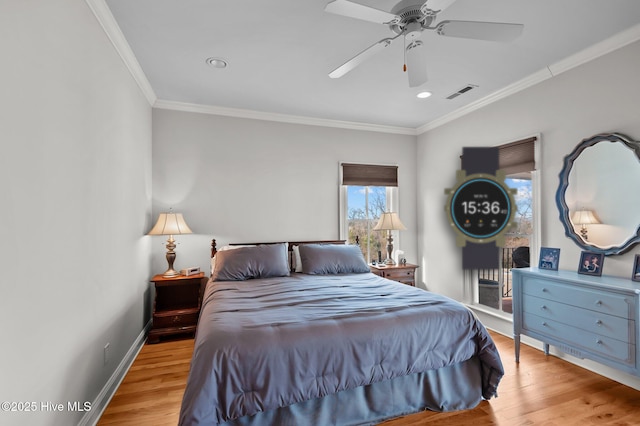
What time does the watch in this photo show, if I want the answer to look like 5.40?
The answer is 15.36
